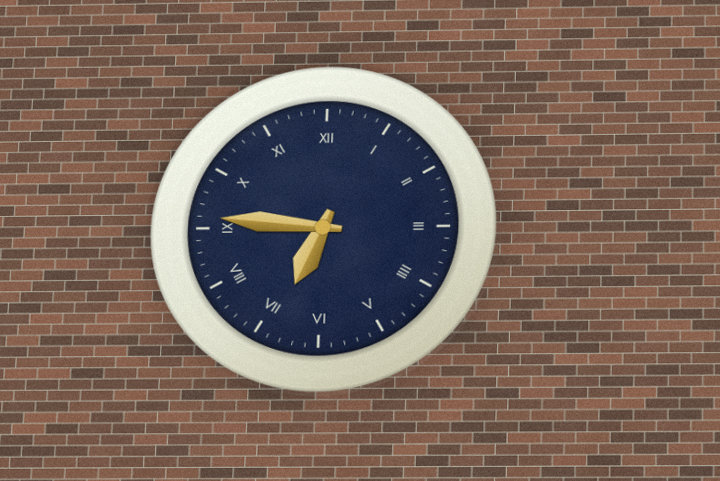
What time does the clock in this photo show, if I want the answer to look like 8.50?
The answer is 6.46
